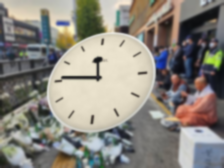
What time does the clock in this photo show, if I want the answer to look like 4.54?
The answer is 11.46
